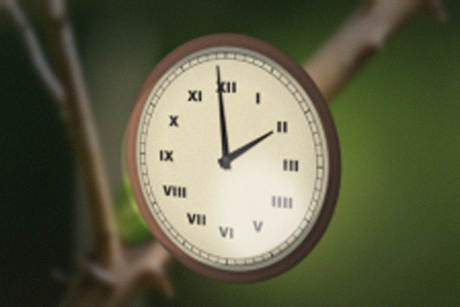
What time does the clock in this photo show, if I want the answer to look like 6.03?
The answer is 1.59
